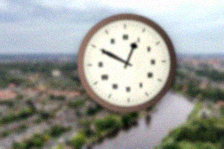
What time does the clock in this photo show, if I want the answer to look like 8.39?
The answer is 12.50
